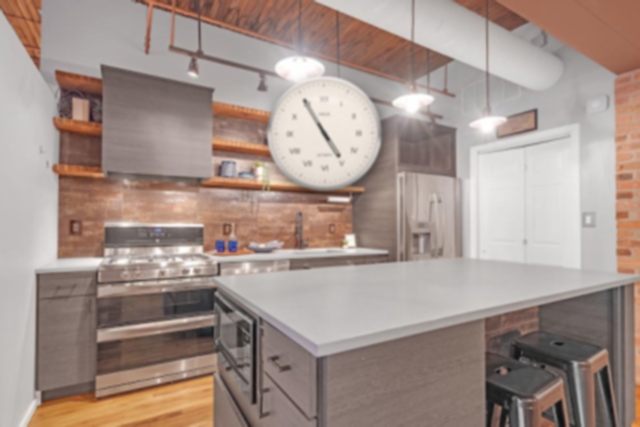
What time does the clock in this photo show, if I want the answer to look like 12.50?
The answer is 4.55
